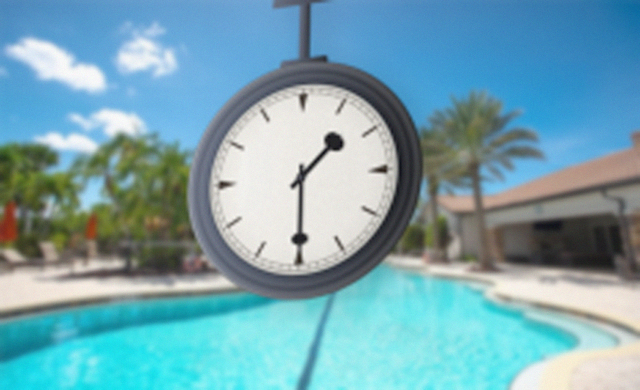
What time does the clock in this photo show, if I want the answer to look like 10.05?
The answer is 1.30
